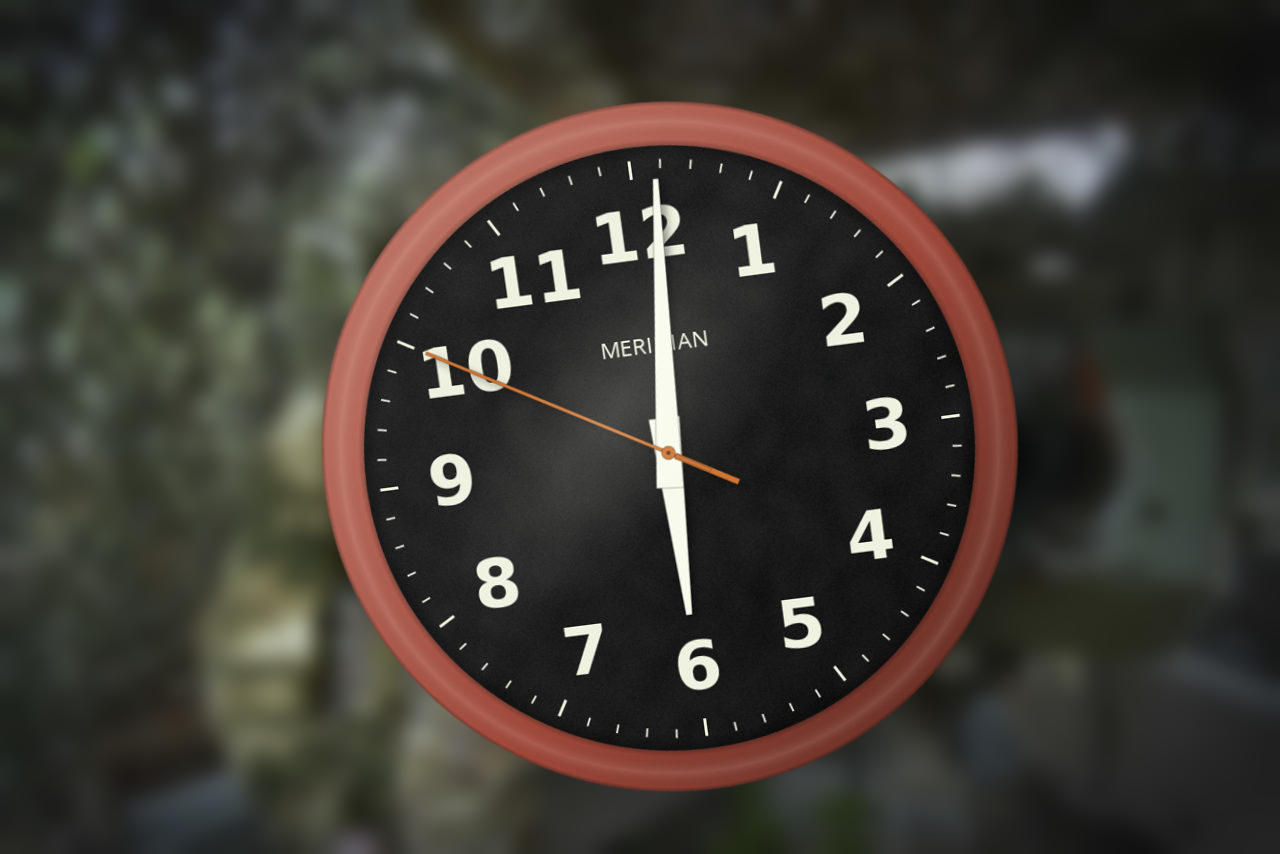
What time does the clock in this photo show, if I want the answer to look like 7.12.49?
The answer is 6.00.50
